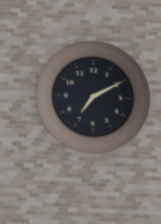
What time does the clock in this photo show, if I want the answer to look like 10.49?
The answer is 7.10
